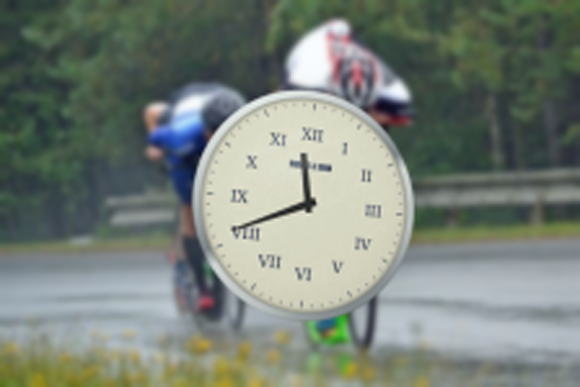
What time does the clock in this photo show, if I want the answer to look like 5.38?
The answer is 11.41
